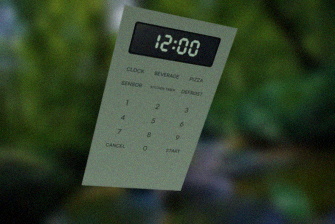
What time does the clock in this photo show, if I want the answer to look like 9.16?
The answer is 12.00
